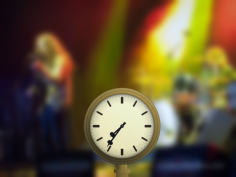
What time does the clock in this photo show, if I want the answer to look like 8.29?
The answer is 7.36
